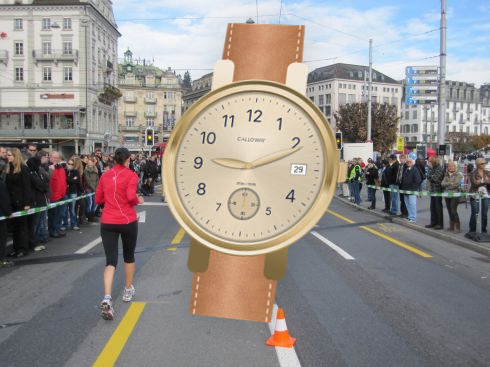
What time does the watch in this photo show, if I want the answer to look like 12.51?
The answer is 9.11
